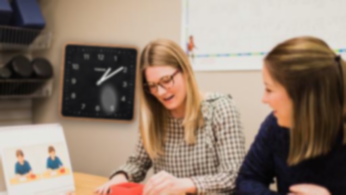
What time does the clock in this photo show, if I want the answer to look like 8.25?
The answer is 1.09
